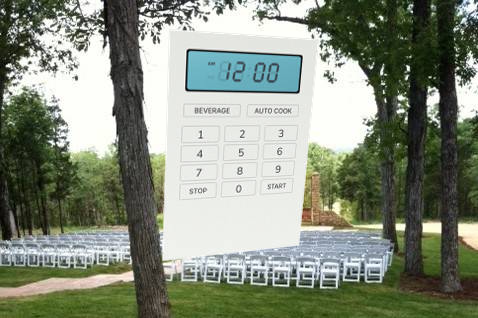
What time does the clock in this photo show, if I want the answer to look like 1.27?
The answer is 12.00
